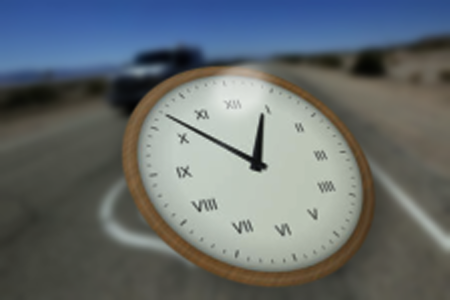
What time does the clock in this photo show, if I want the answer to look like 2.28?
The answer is 12.52
